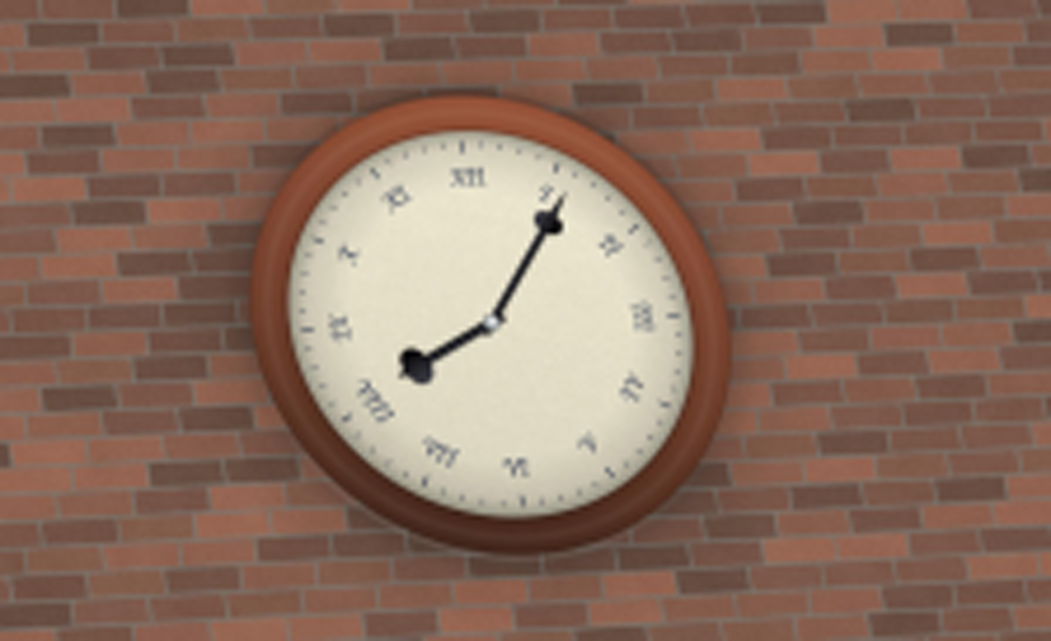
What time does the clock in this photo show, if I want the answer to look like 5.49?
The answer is 8.06
